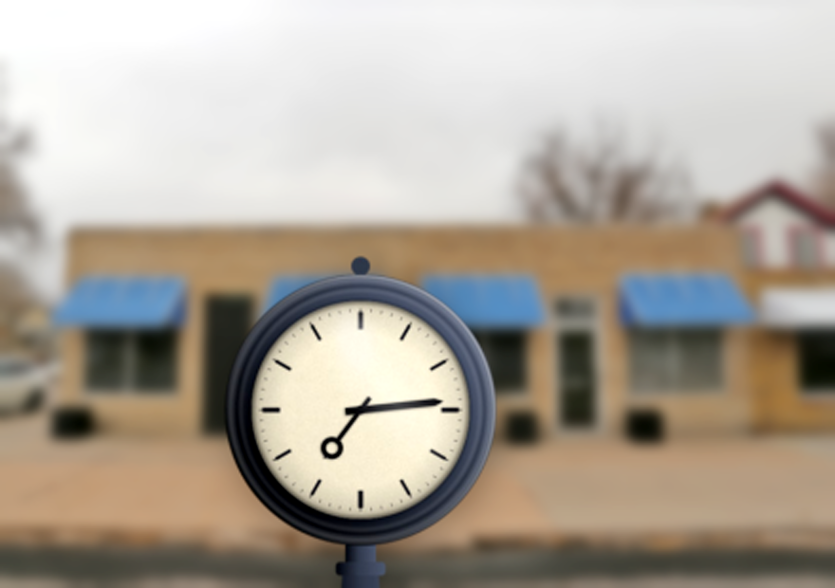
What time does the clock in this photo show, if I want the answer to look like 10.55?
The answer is 7.14
